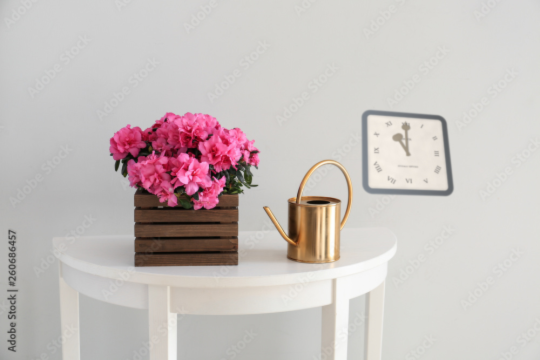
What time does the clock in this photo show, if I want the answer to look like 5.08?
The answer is 11.00
